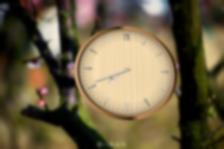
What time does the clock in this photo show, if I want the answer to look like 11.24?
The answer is 7.41
